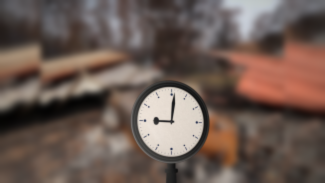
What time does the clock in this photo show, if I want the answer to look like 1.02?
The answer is 9.01
